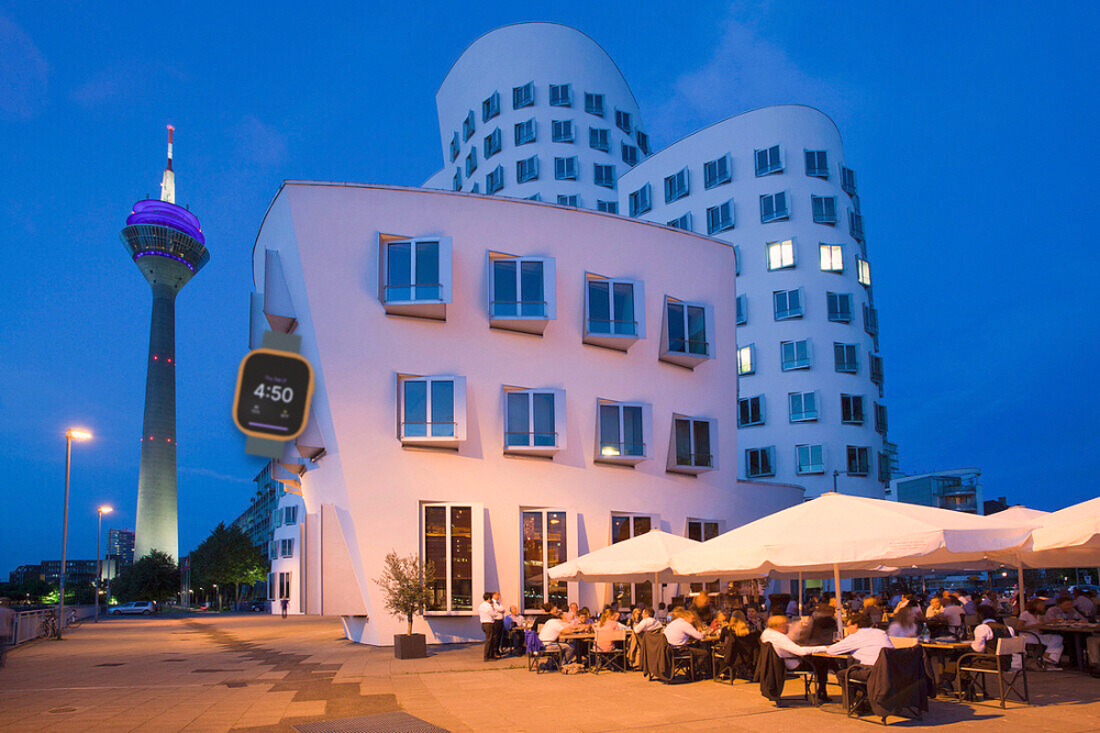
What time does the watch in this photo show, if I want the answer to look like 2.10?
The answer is 4.50
